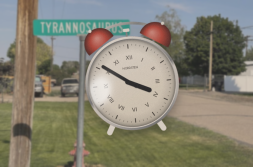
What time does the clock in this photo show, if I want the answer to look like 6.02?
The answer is 3.51
